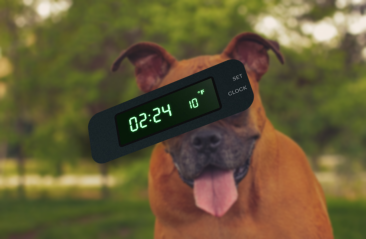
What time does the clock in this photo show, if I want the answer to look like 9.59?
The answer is 2.24
